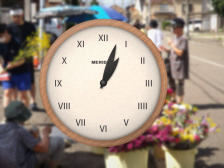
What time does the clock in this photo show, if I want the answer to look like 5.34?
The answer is 1.03
